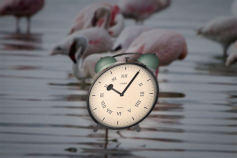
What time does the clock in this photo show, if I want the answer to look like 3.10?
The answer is 10.05
